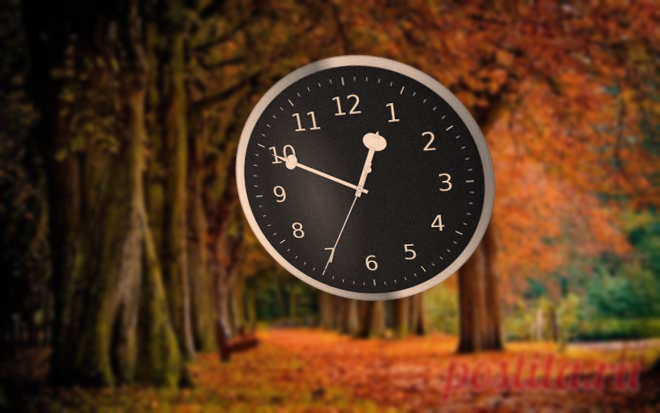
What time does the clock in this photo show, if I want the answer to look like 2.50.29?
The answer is 12.49.35
